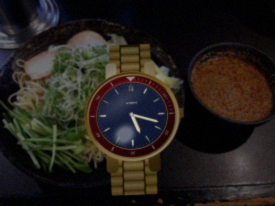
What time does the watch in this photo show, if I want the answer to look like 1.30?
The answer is 5.18
